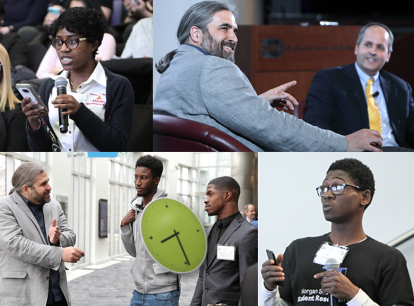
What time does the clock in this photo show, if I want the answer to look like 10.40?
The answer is 8.29
